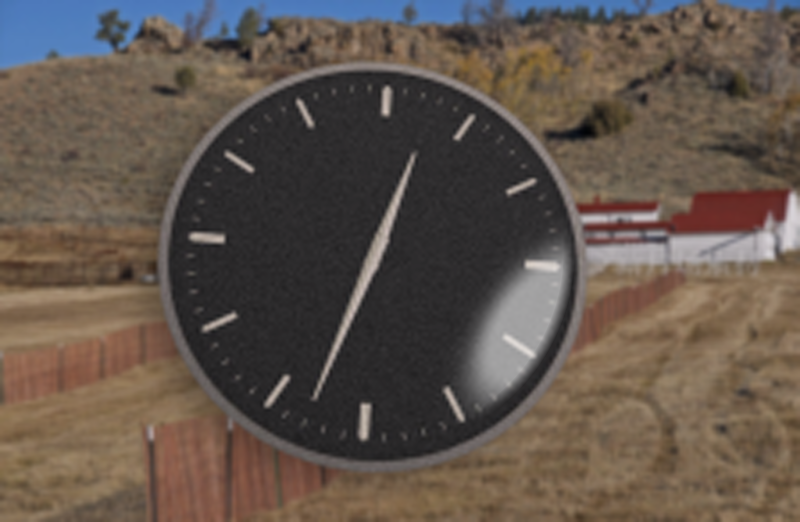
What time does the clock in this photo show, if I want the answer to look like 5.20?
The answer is 12.33
